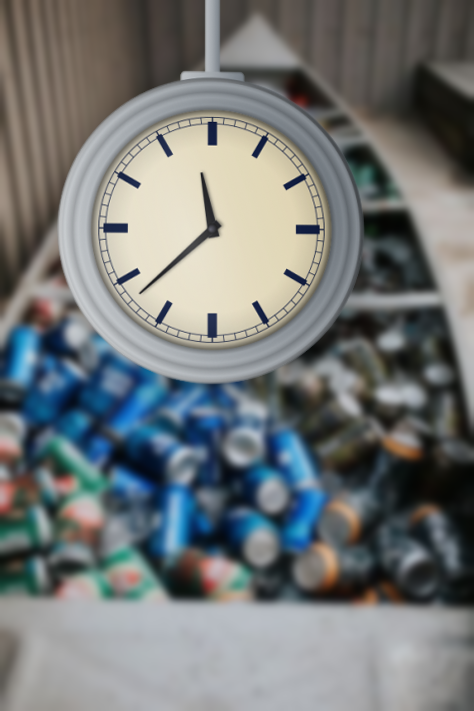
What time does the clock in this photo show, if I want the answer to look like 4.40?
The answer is 11.38
